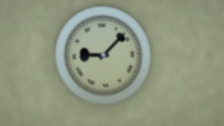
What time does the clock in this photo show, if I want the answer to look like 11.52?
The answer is 9.08
